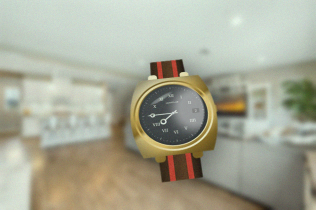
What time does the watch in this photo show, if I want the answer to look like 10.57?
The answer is 7.45
